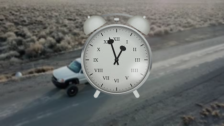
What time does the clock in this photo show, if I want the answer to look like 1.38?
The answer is 12.57
